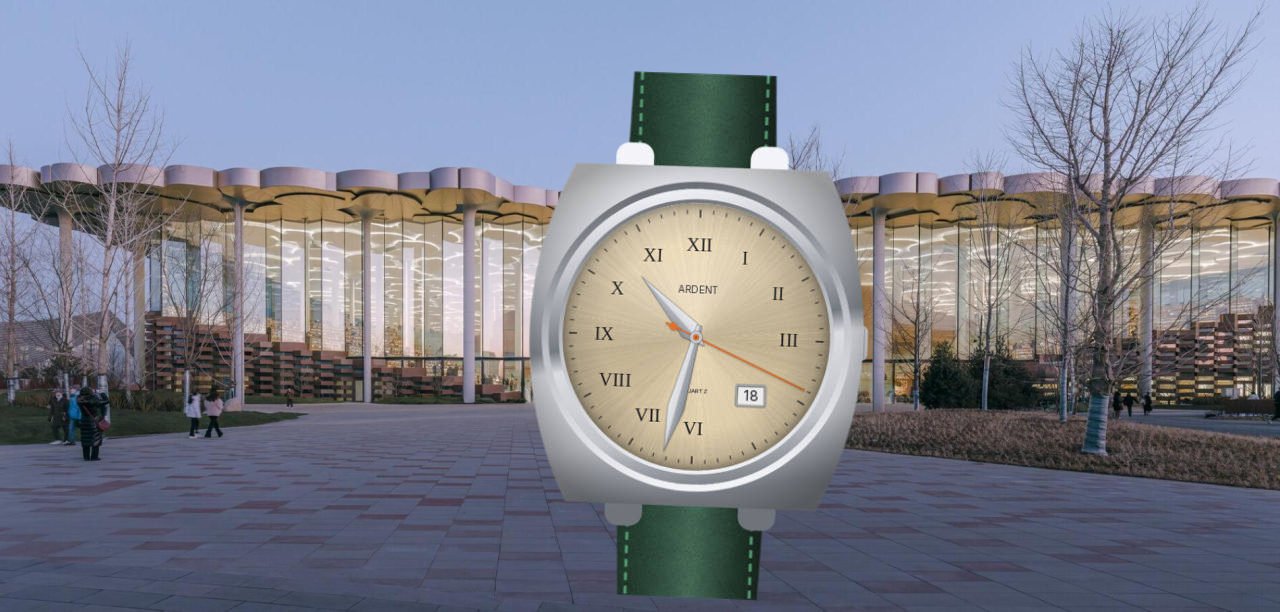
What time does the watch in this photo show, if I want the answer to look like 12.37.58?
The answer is 10.32.19
